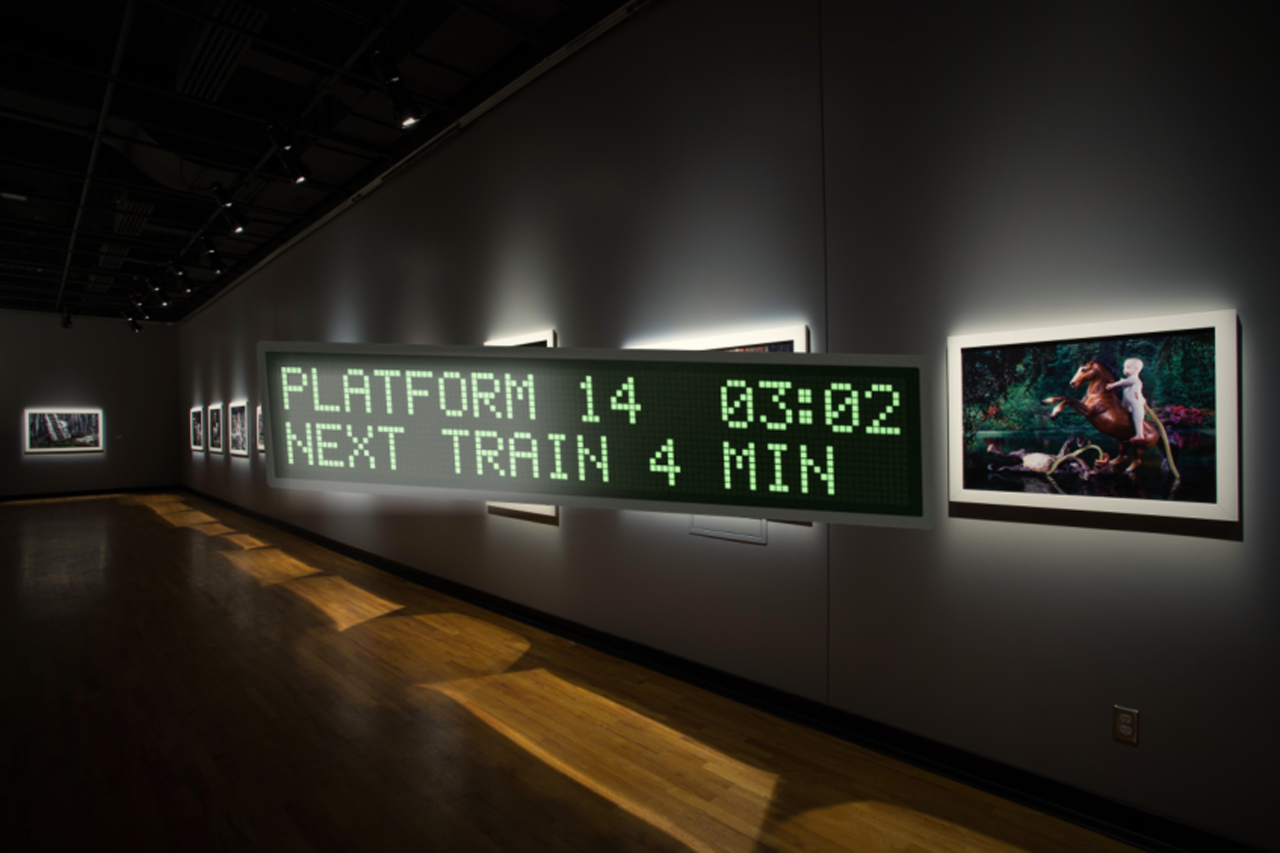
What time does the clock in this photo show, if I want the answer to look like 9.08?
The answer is 3.02
